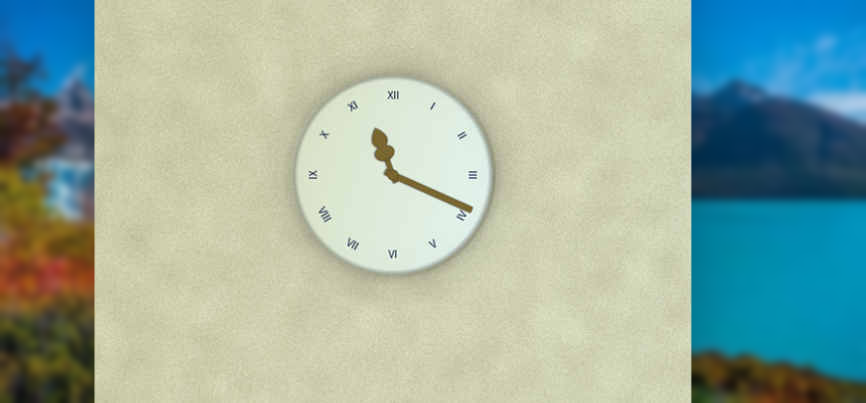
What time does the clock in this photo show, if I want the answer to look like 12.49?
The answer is 11.19
